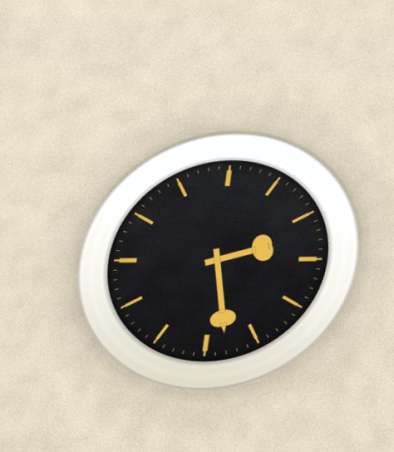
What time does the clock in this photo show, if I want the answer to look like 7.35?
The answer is 2.28
